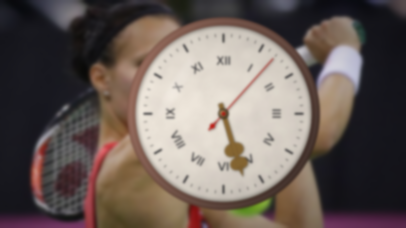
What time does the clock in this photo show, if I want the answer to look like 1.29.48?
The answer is 5.27.07
